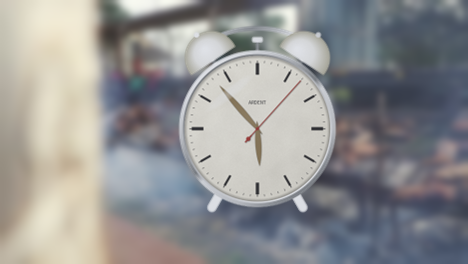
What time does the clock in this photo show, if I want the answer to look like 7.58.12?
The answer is 5.53.07
